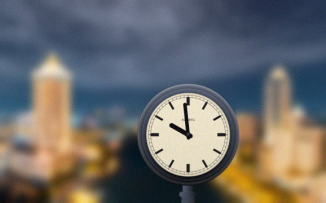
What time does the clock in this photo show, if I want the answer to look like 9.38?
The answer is 9.59
